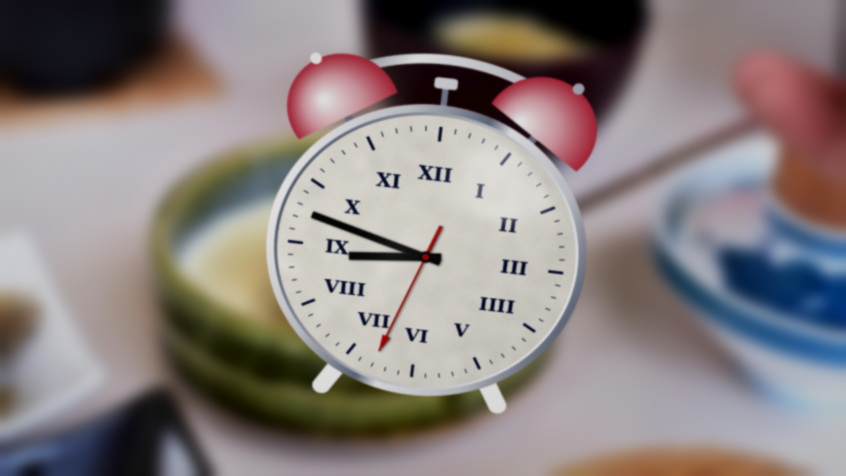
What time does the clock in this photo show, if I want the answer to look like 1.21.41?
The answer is 8.47.33
